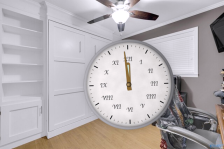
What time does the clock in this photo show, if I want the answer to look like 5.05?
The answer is 11.59
